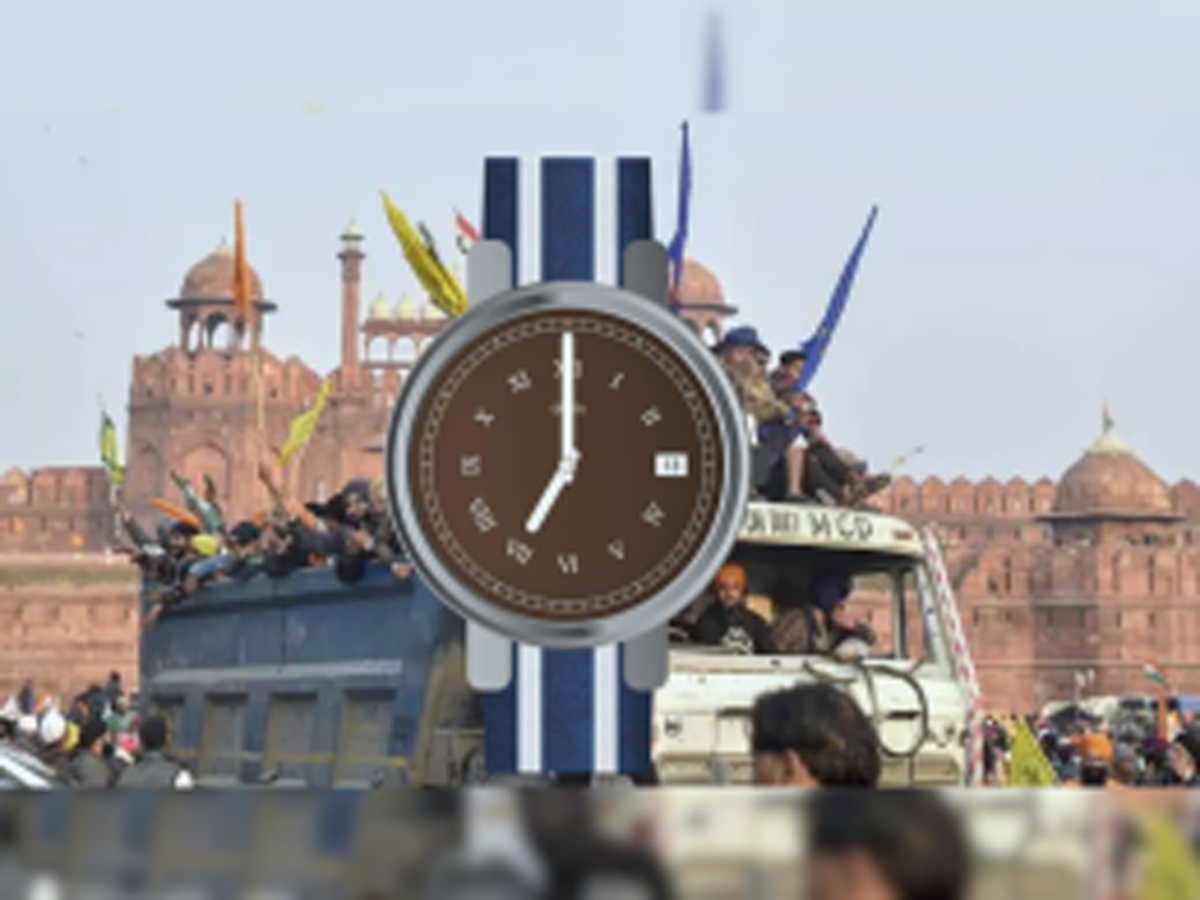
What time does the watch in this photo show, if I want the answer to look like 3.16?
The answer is 7.00
